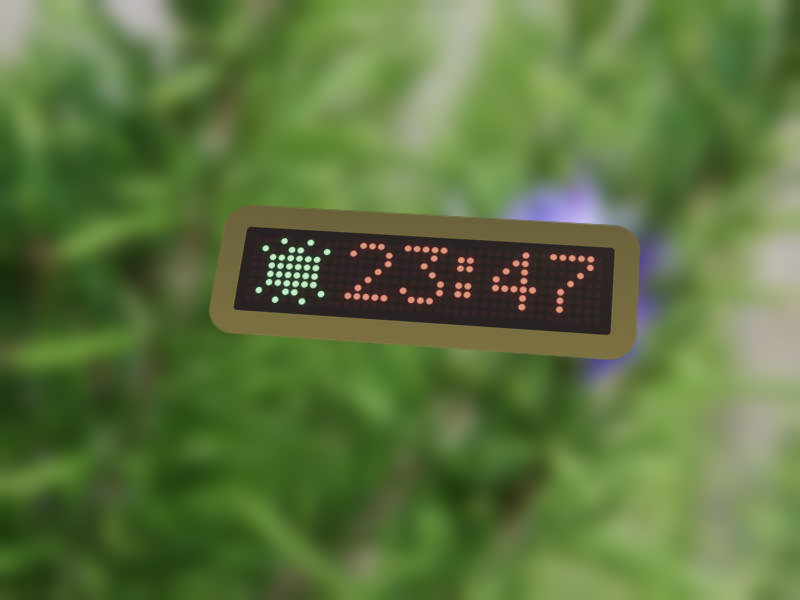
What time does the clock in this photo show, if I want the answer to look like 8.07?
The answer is 23.47
